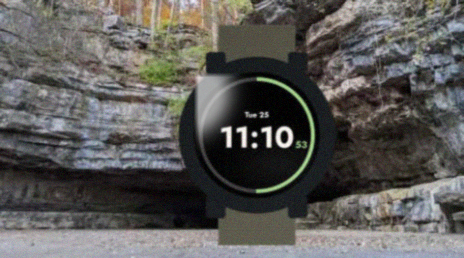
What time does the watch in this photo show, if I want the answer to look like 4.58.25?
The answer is 11.10.53
